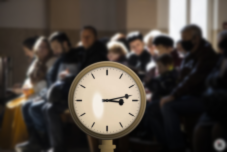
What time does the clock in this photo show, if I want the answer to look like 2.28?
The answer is 3.13
